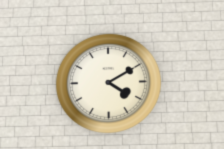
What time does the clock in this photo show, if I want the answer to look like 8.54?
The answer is 4.10
